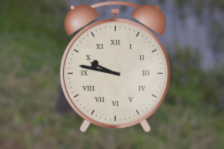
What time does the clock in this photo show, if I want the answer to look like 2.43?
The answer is 9.47
